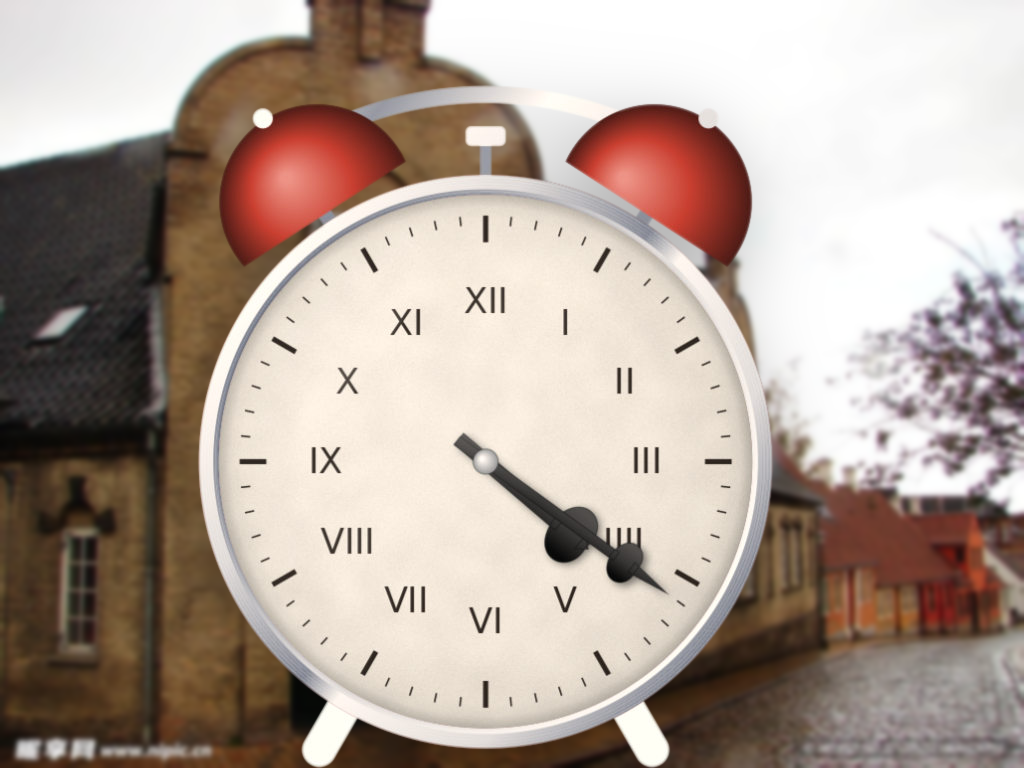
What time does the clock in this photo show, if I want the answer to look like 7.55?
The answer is 4.21
